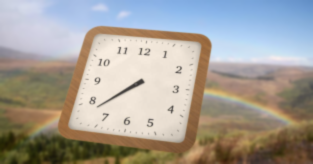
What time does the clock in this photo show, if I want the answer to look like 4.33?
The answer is 7.38
